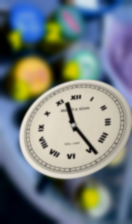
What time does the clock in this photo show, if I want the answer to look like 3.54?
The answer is 11.24
